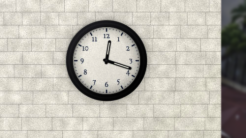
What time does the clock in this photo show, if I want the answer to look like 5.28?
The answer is 12.18
